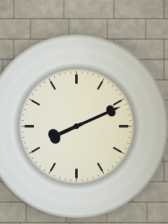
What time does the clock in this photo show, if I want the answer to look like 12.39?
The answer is 8.11
